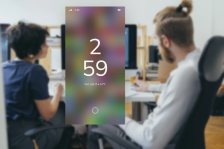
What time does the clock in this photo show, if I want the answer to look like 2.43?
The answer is 2.59
